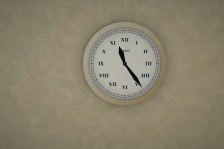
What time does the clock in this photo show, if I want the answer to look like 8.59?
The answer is 11.24
